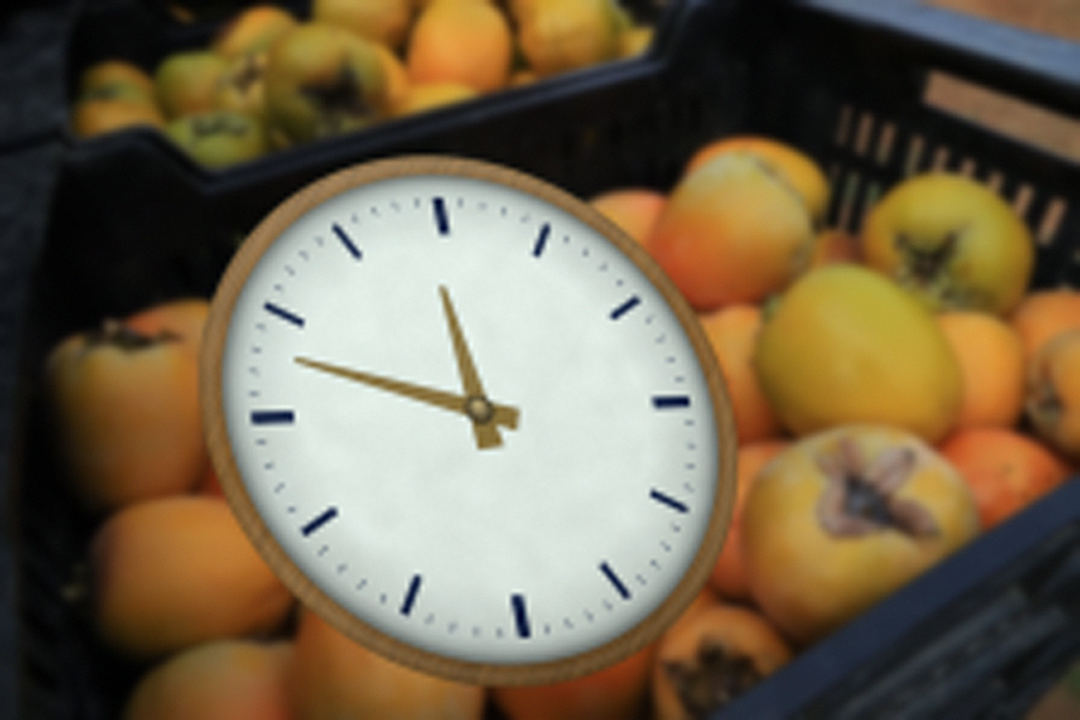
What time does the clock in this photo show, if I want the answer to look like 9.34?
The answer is 11.48
